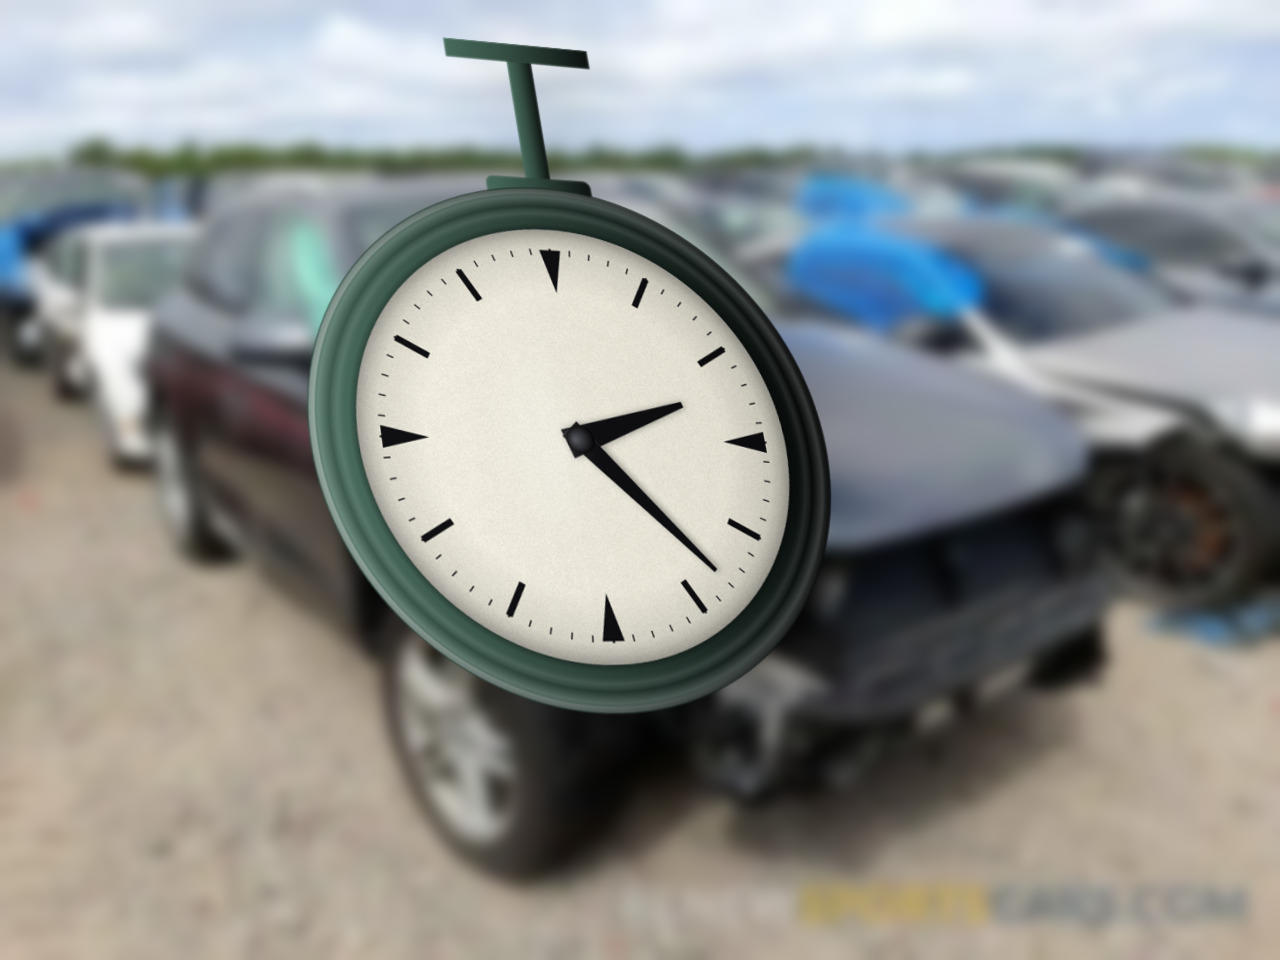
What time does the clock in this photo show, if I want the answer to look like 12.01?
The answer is 2.23
